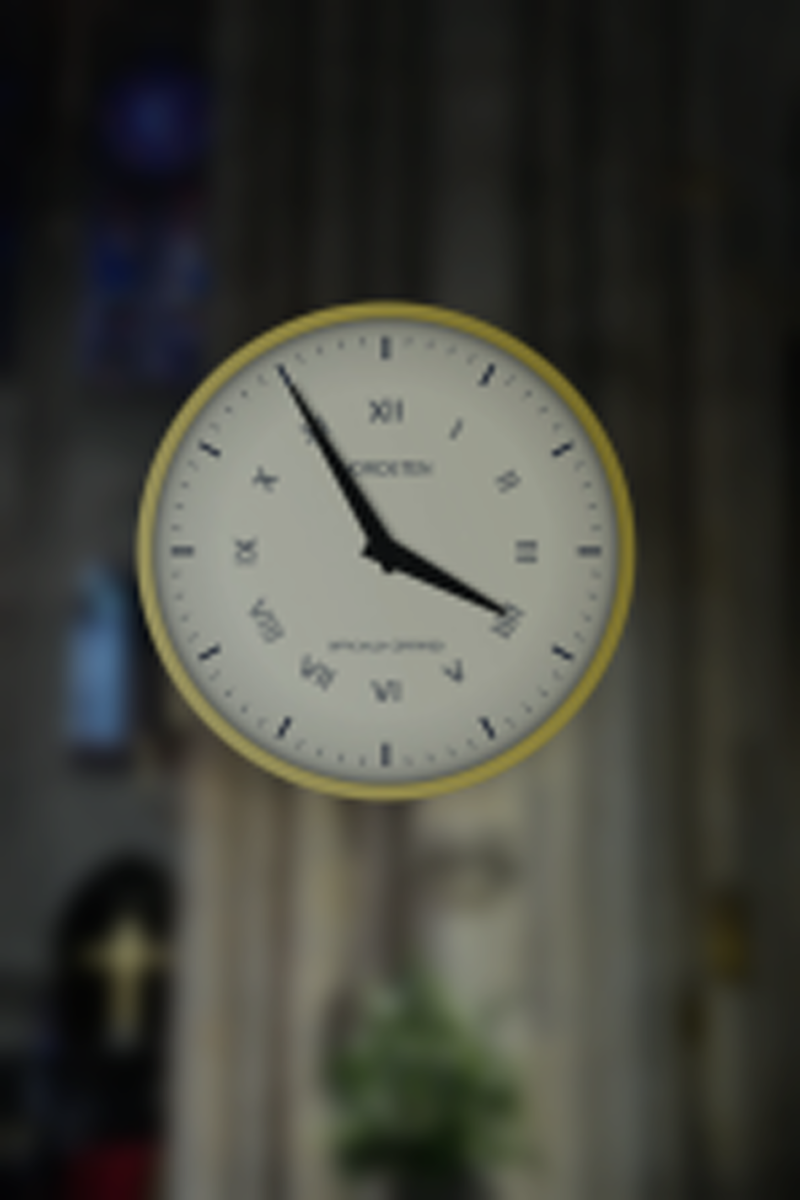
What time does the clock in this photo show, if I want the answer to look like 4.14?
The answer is 3.55
